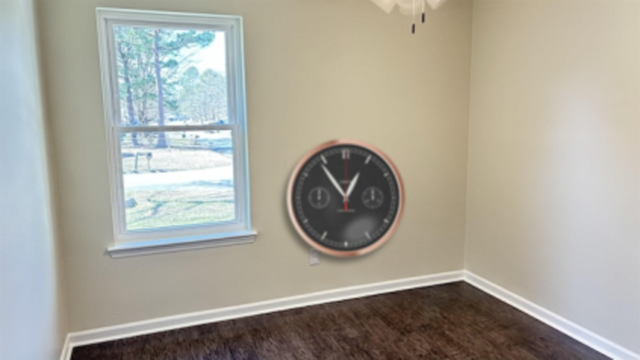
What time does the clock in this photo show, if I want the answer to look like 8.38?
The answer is 12.54
